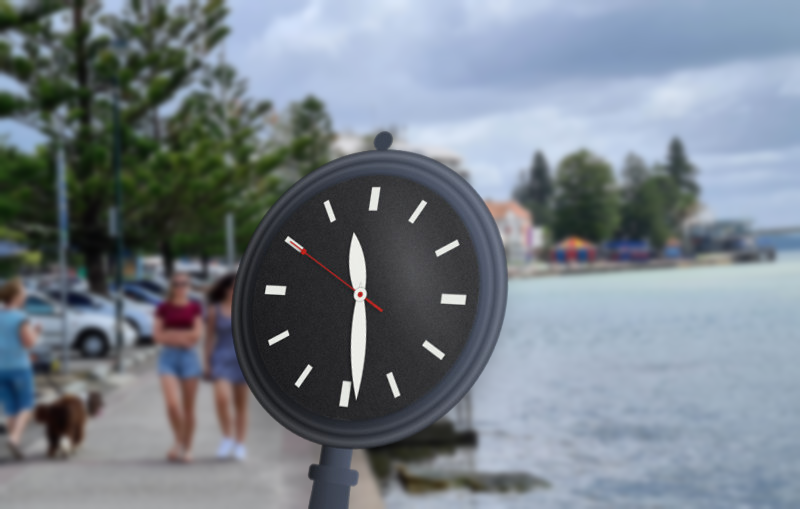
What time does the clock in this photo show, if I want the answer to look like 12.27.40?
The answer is 11.28.50
